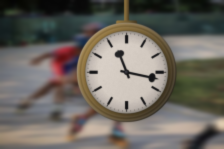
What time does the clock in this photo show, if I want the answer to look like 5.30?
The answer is 11.17
